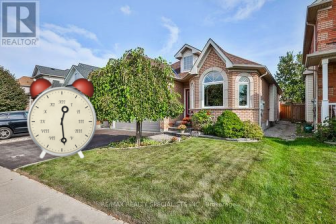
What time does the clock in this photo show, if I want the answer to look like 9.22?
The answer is 12.29
